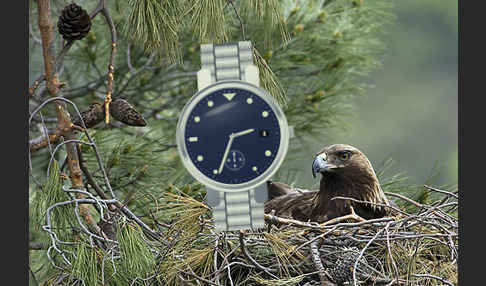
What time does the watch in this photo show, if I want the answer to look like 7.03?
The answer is 2.34
